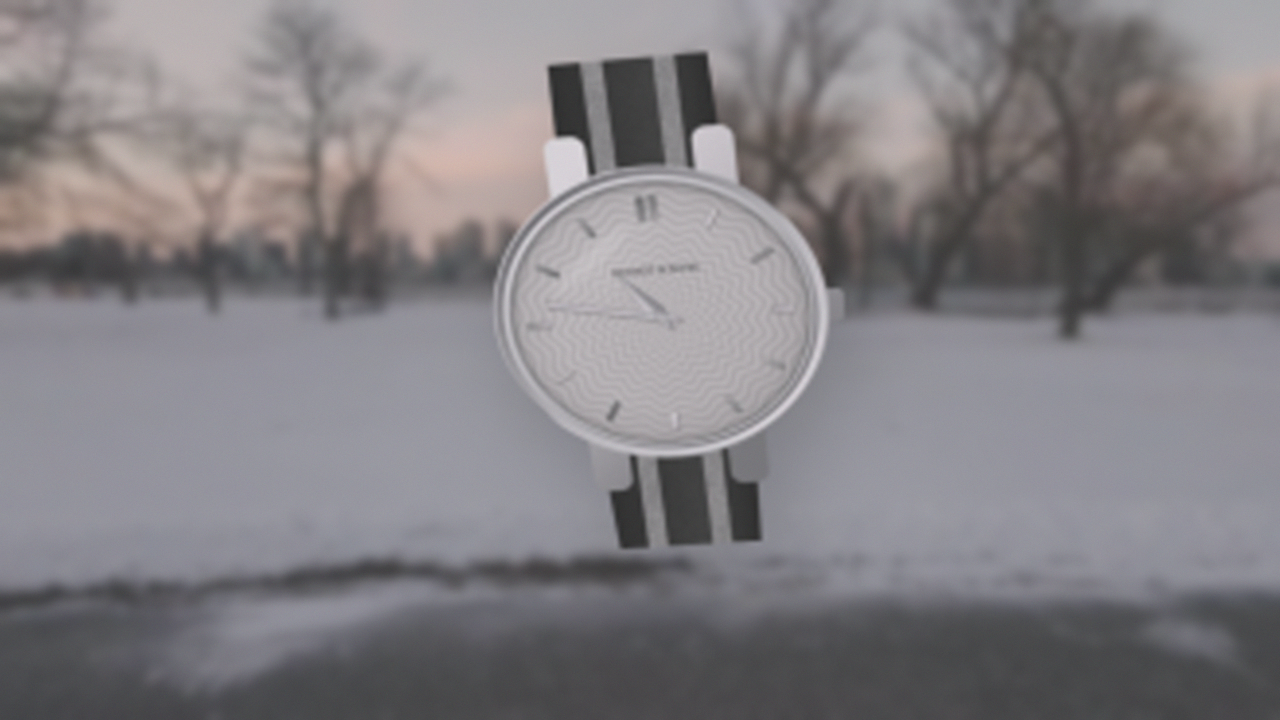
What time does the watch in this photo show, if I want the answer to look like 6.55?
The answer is 10.47
